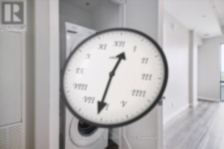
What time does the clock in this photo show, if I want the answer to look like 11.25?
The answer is 12.31
